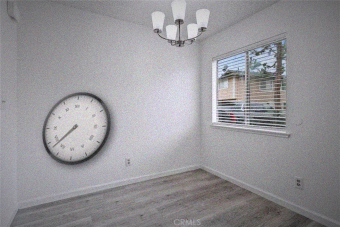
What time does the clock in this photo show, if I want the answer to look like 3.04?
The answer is 7.38
